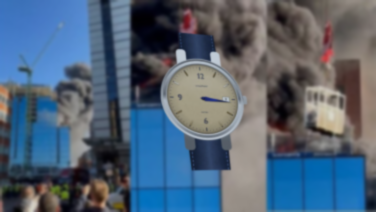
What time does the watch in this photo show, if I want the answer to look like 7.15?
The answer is 3.16
